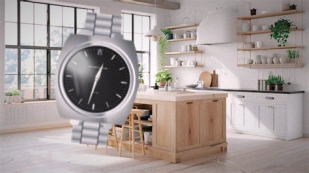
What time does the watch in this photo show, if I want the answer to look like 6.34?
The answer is 12.32
